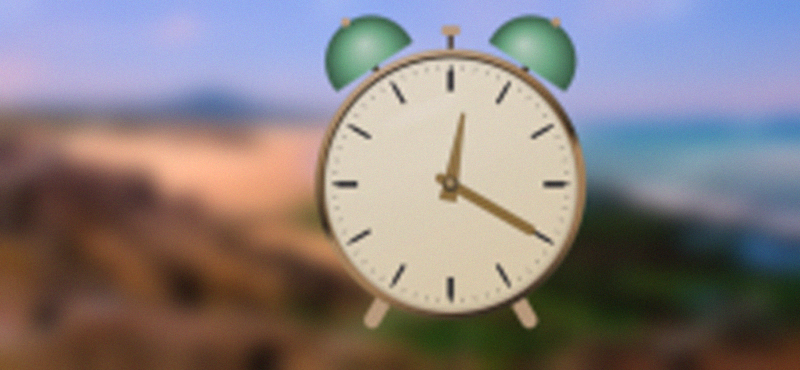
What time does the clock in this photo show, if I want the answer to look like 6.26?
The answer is 12.20
